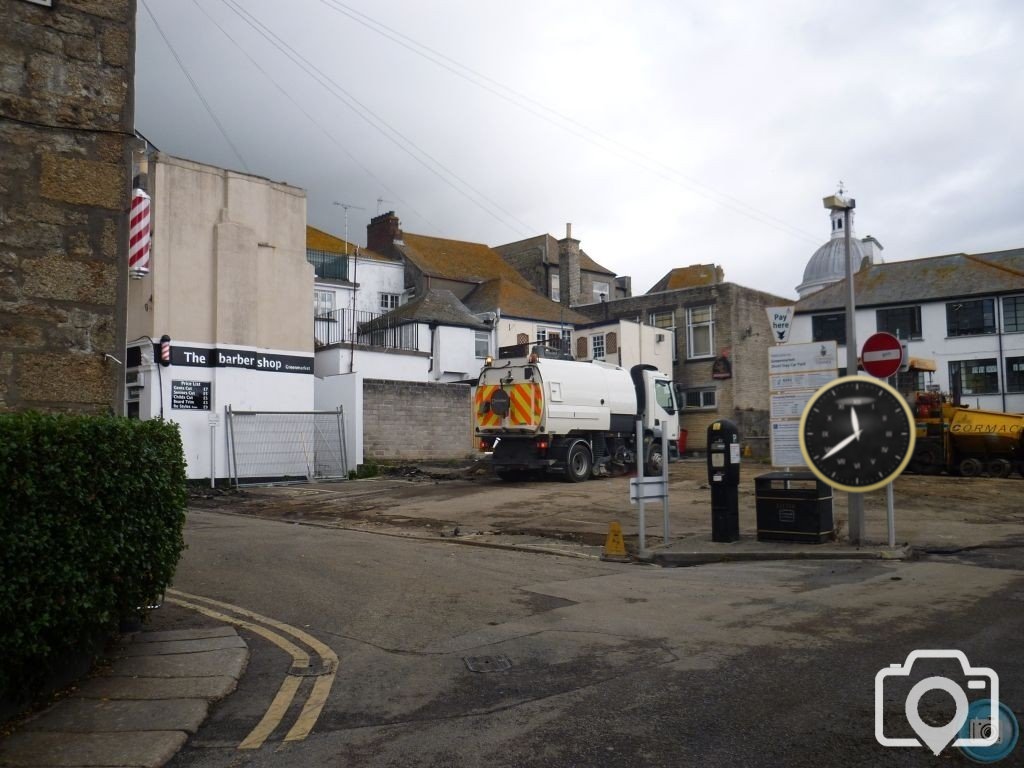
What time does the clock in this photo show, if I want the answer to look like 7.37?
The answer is 11.39
